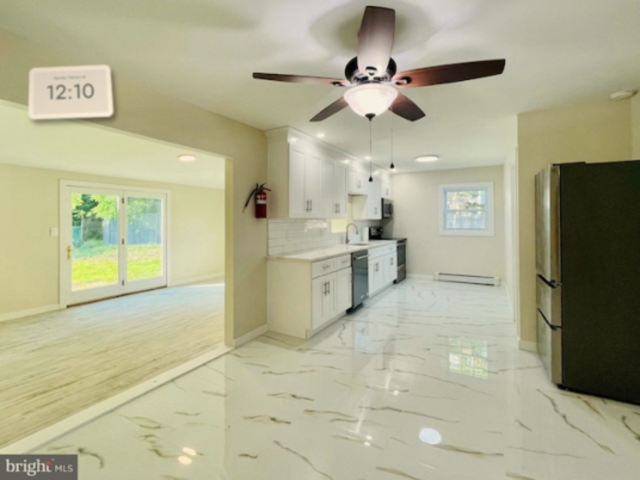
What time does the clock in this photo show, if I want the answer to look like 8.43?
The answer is 12.10
